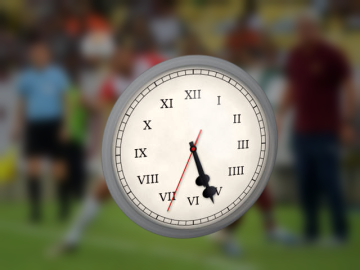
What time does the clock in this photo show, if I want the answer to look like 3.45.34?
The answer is 5.26.34
